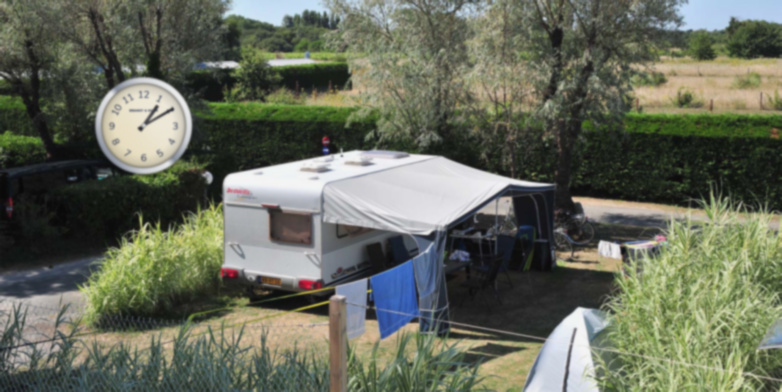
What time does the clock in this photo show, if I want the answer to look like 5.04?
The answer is 1.10
